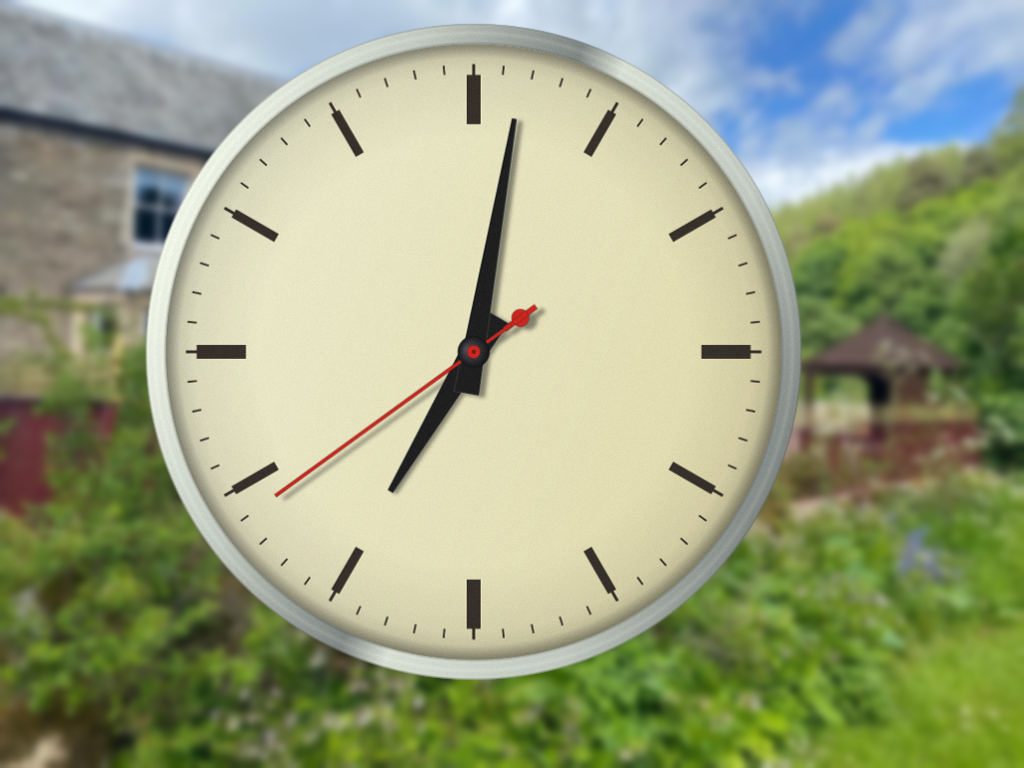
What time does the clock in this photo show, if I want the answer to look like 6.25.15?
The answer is 7.01.39
